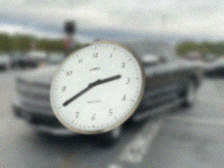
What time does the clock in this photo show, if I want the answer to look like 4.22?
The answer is 2.40
